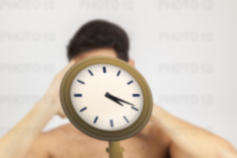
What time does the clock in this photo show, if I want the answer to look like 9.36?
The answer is 4.19
